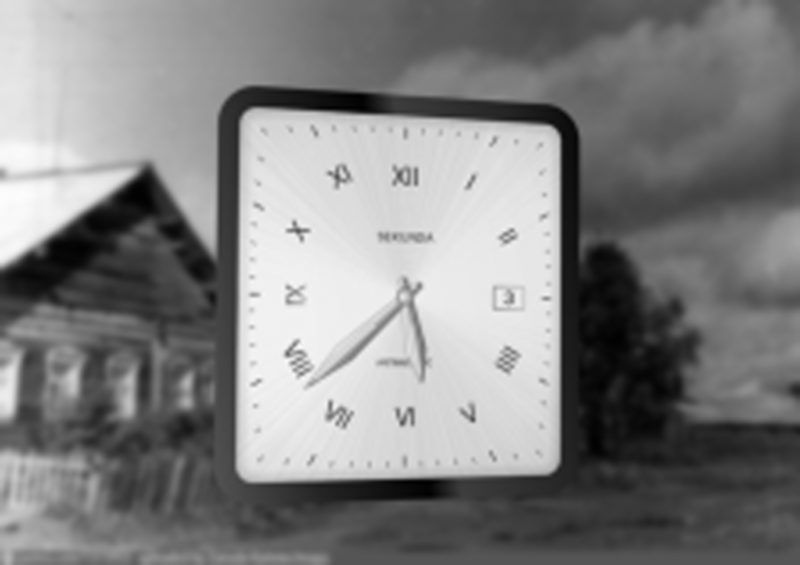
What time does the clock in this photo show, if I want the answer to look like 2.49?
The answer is 5.38
